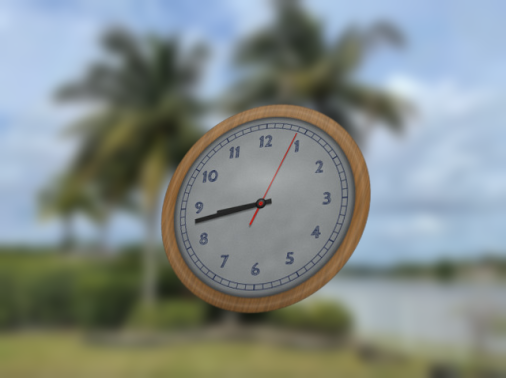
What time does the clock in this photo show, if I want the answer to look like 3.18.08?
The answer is 8.43.04
